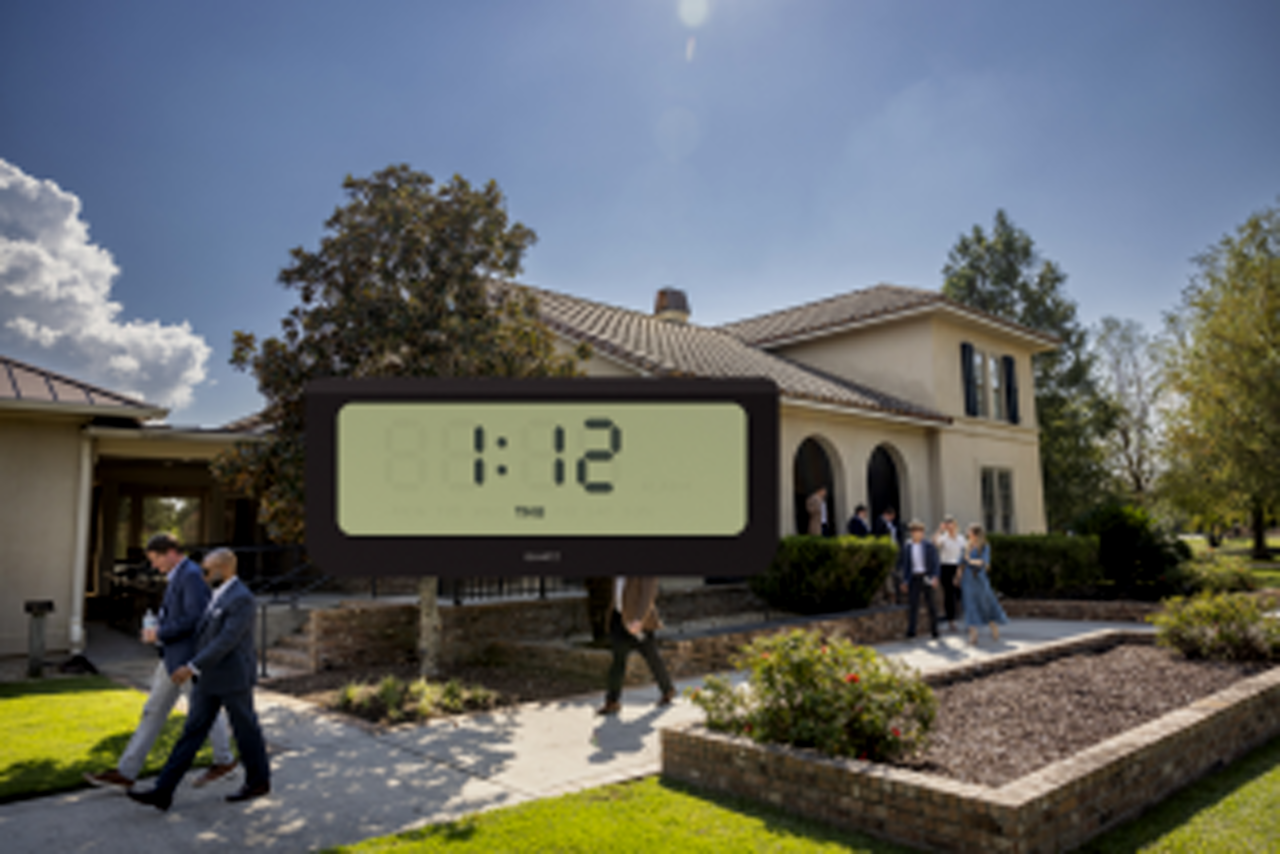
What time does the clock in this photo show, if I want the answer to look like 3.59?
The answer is 1.12
